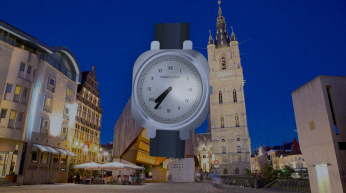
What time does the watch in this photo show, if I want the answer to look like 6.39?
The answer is 7.36
